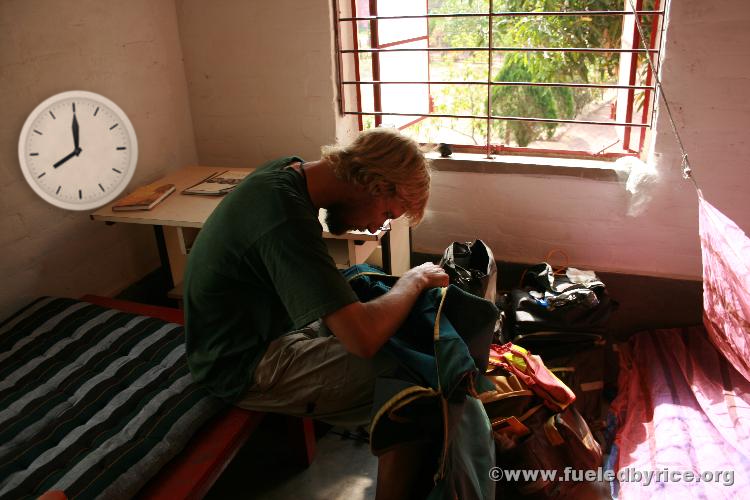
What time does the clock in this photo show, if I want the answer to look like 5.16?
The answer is 8.00
